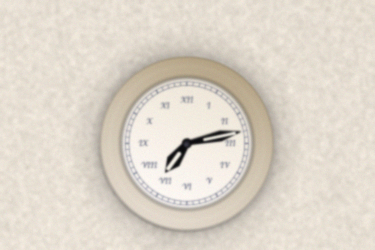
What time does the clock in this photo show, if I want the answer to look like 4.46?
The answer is 7.13
